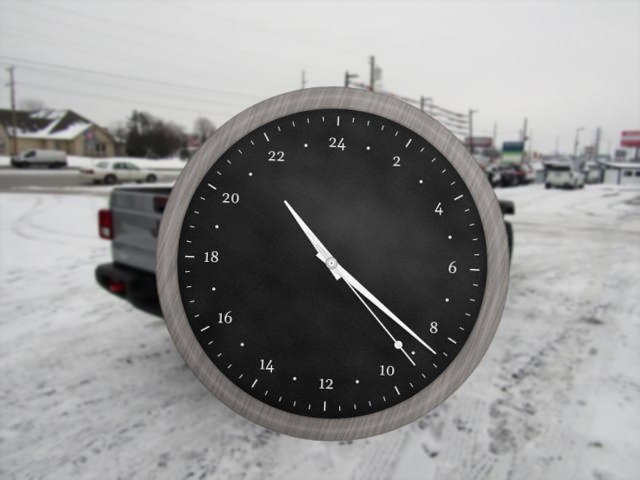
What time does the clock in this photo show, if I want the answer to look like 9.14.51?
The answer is 21.21.23
